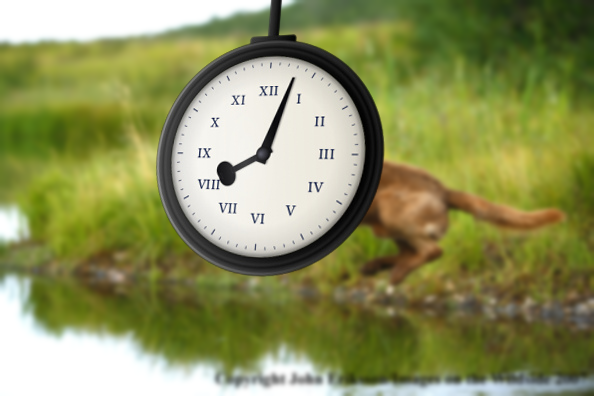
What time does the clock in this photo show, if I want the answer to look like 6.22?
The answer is 8.03
